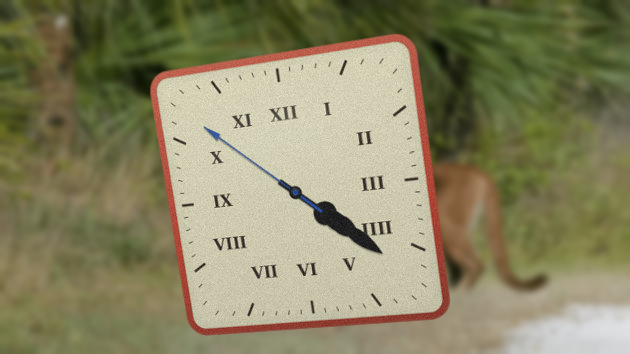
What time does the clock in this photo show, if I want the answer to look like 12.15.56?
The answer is 4.21.52
